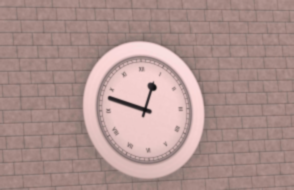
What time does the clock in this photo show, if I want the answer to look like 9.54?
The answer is 12.48
